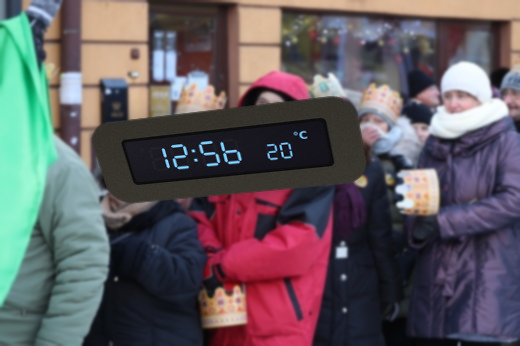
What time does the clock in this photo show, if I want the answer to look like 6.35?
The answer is 12.56
